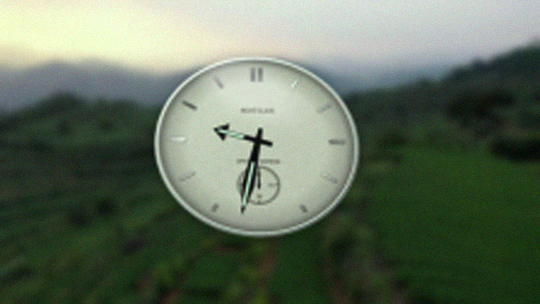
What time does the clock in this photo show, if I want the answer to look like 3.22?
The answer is 9.32
